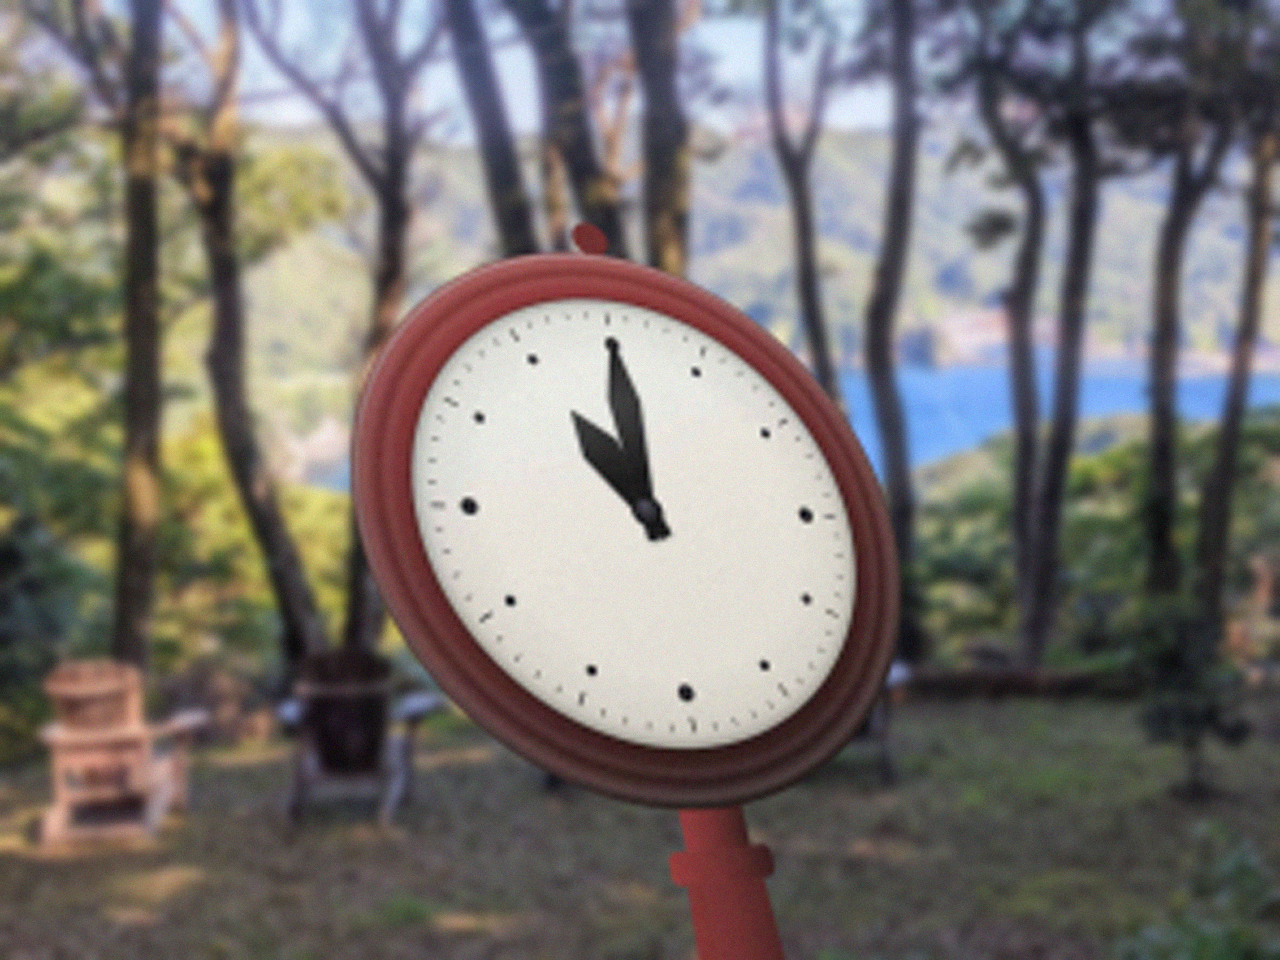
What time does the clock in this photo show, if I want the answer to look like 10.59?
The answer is 11.00
